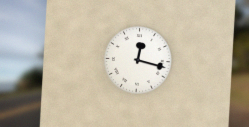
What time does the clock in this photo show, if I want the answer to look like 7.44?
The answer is 12.17
